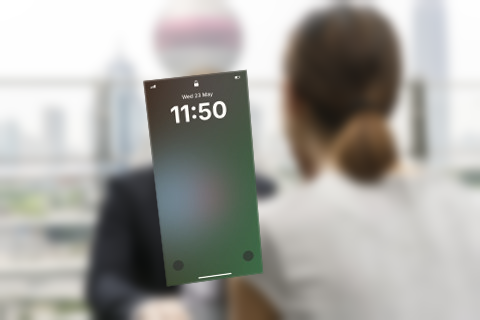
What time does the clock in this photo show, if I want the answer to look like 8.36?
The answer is 11.50
